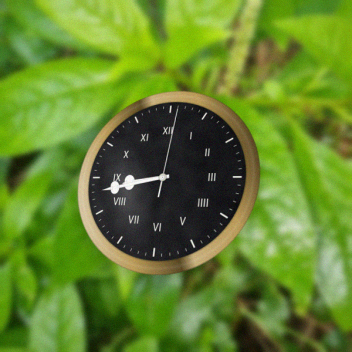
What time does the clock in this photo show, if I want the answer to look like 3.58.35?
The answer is 8.43.01
